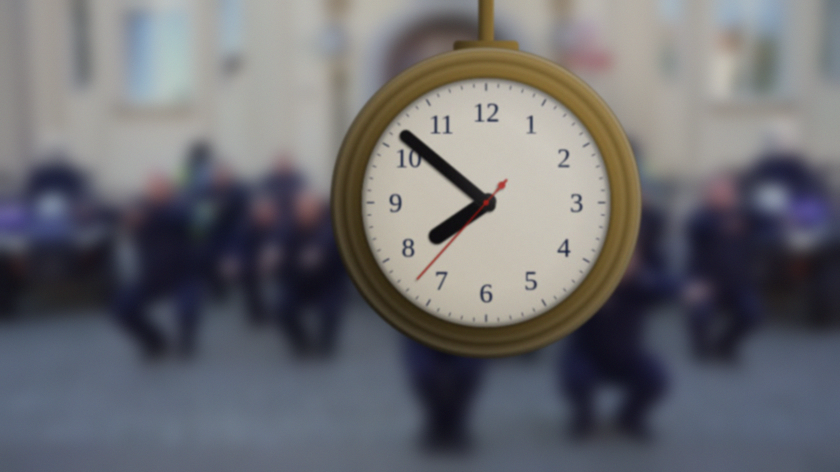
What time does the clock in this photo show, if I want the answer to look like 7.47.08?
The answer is 7.51.37
